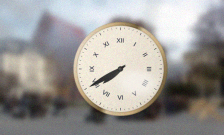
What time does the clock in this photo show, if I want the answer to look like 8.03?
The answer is 7.40
